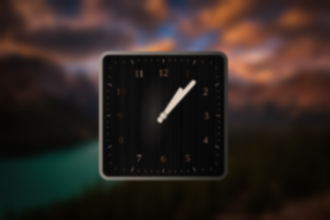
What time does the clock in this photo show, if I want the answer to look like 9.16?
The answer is 1.07
